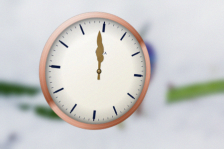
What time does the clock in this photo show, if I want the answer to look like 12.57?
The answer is 11.59
